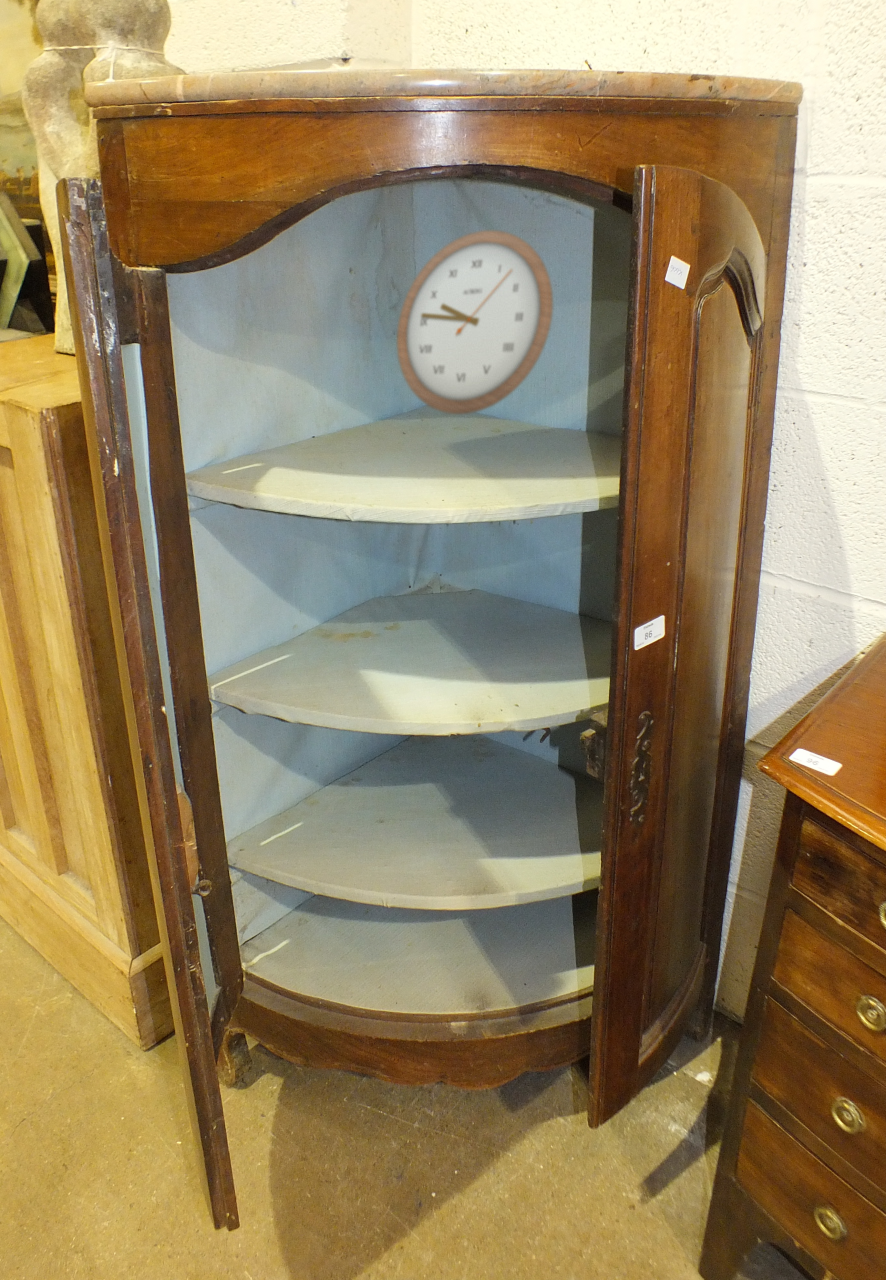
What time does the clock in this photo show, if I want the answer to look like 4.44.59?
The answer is 9.46.07
